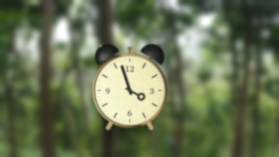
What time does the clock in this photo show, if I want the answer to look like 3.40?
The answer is 3.57
